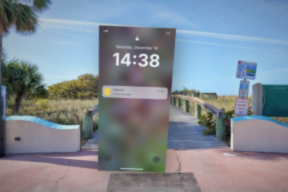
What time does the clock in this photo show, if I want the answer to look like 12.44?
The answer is 14.38
